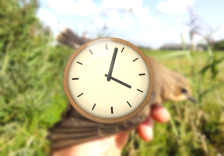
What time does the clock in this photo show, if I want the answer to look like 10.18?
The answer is 4.03
